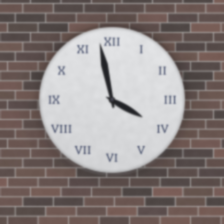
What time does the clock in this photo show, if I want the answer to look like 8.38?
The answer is 3.58
